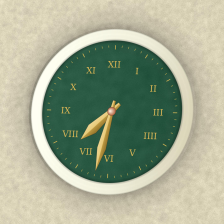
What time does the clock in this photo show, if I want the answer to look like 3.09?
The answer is 7.32
